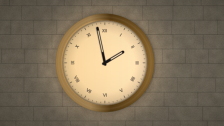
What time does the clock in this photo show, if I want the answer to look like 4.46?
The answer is 1.58
